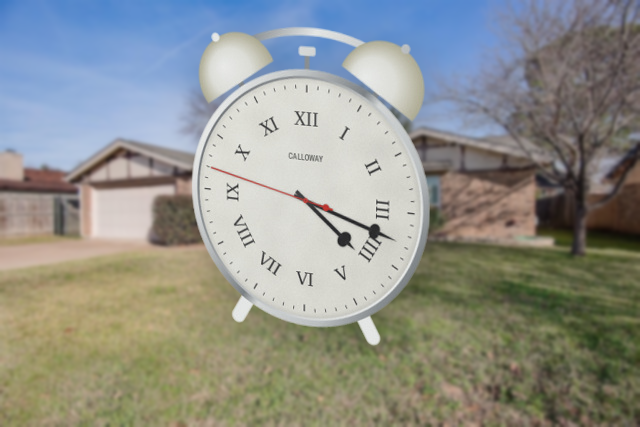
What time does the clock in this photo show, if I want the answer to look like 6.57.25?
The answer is 4.17.47
